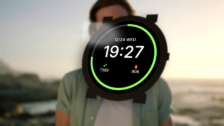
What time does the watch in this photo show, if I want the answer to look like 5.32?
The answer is 19.27
